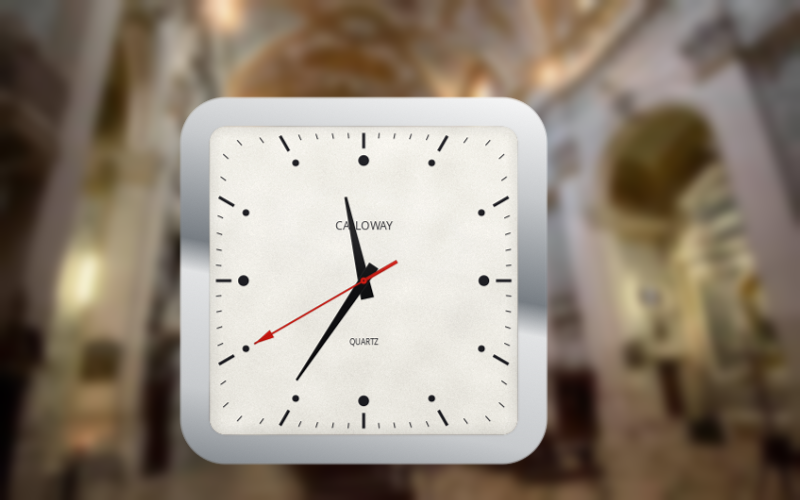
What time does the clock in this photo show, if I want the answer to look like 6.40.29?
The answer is 11.35.40
